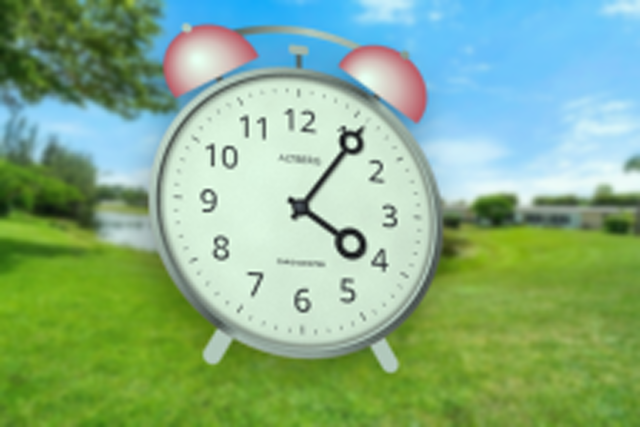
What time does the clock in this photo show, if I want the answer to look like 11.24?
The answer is 4.06
